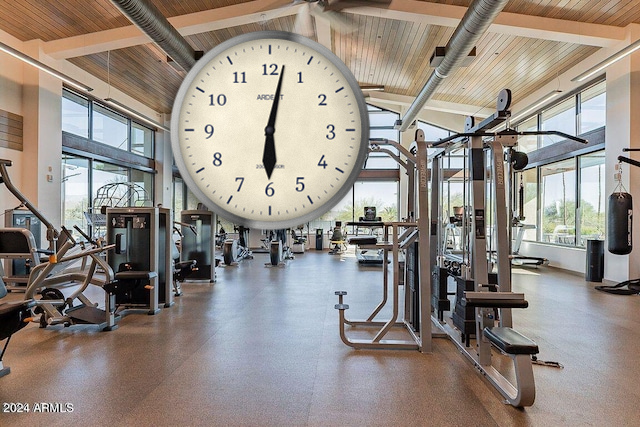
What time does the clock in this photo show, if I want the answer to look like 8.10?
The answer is 6.02
